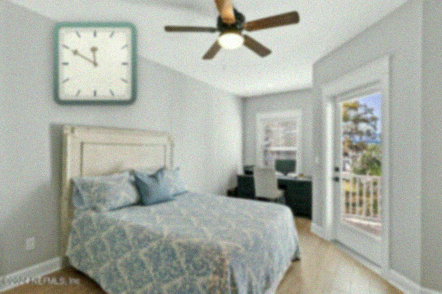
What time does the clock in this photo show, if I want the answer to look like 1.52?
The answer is 11.50
